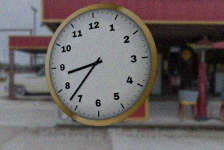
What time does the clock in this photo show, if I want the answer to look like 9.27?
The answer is 8.37
